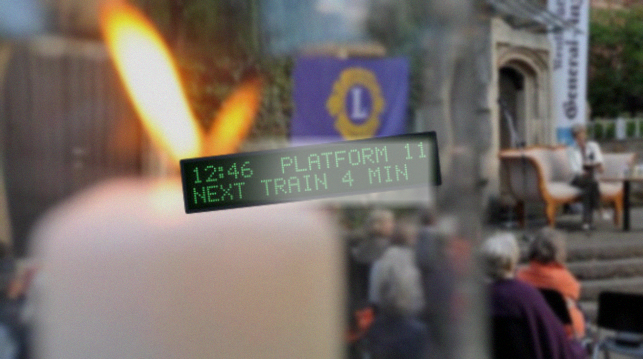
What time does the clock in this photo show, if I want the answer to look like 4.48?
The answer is 12.46
